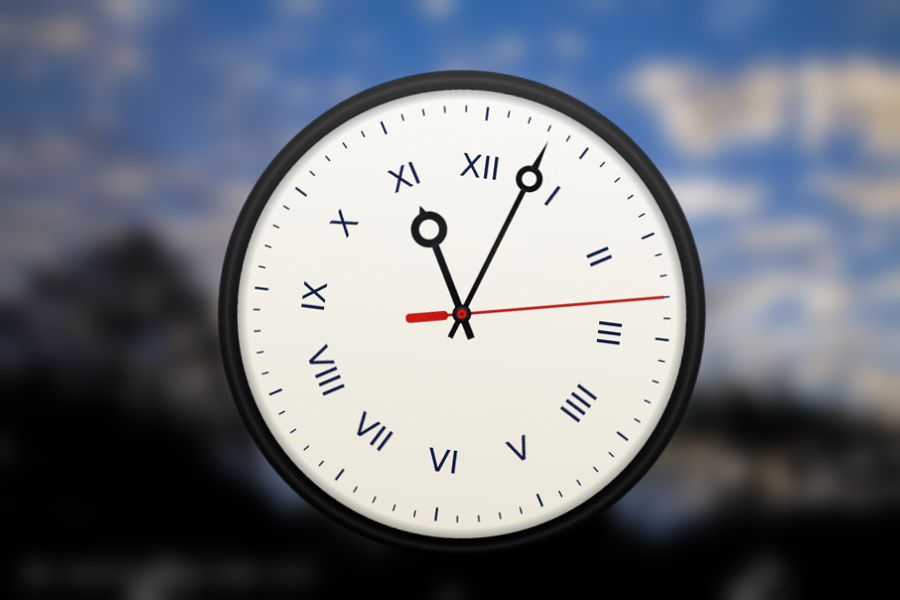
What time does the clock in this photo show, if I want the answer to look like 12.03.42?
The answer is 11.03.13
